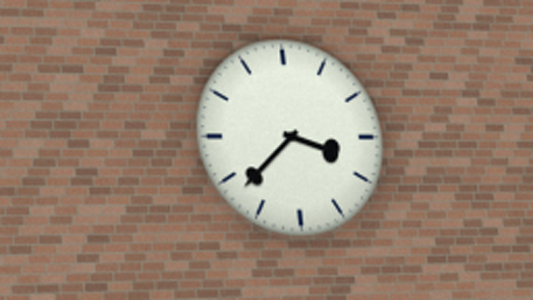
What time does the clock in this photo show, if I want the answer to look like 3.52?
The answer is 3.38
